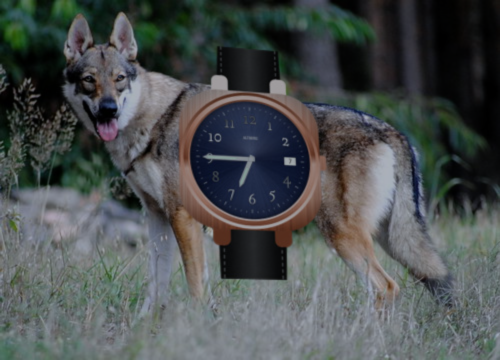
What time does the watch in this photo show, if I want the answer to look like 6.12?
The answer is 6.45
